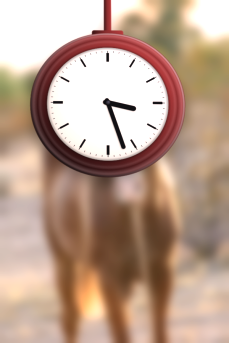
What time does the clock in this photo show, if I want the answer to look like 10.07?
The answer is 3.27
